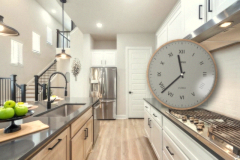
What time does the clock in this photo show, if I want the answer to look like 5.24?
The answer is 11.38
